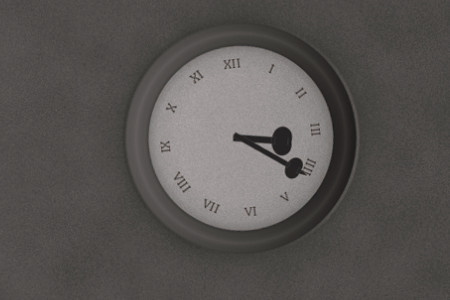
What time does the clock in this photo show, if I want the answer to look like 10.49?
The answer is 3.21
